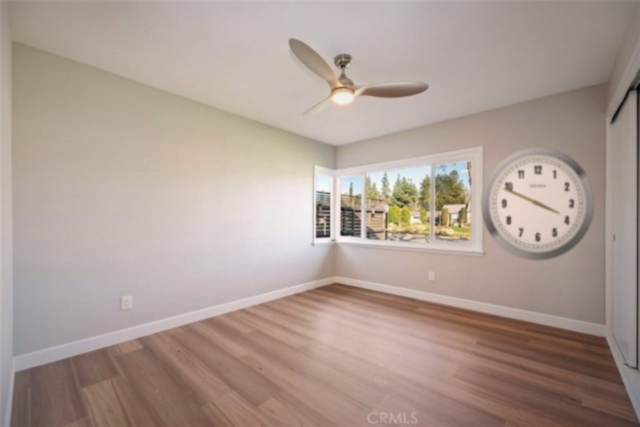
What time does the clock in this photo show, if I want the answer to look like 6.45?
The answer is 3.49
